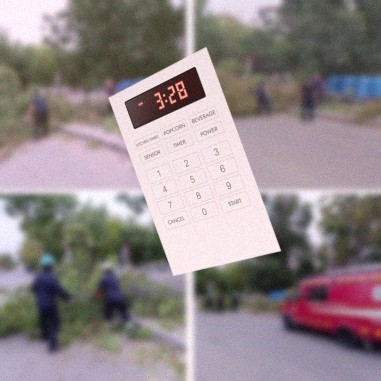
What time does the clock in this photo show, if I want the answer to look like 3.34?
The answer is 3.28
